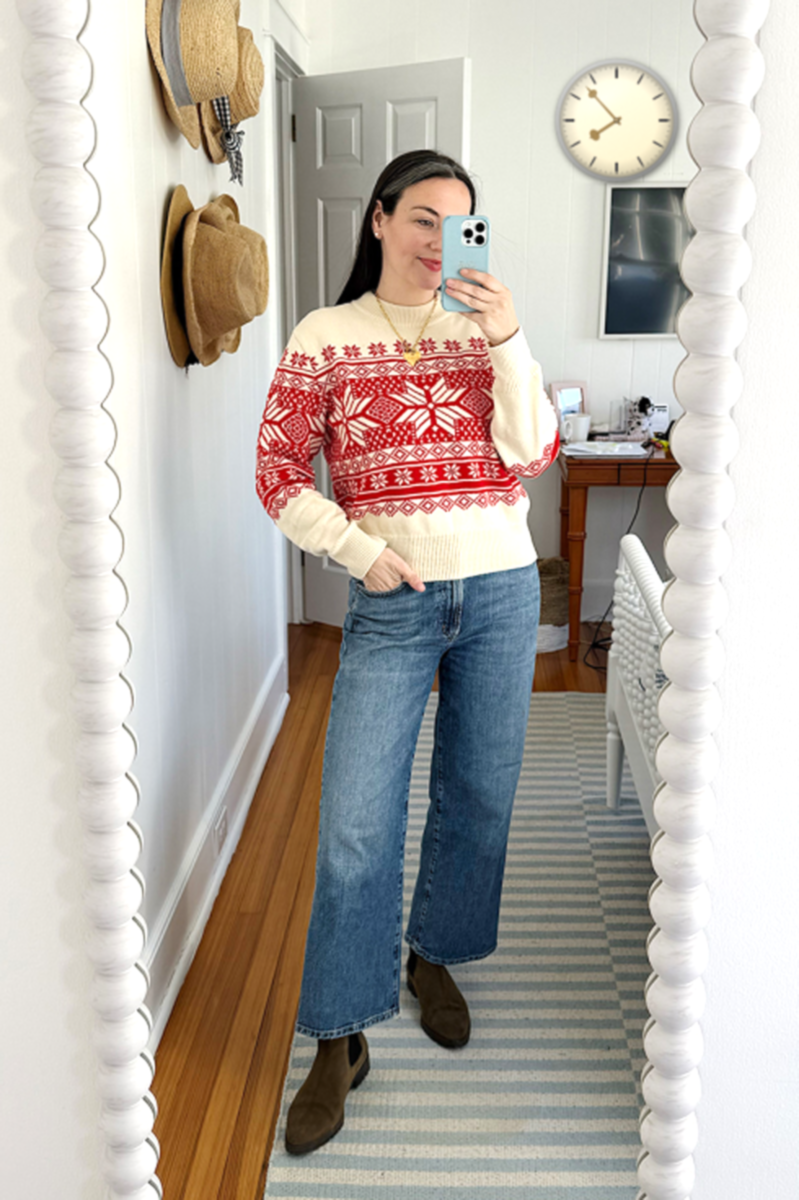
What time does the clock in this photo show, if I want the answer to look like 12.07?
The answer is 7.53
